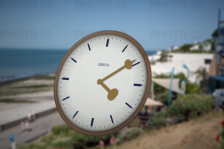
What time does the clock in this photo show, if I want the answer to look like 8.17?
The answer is 4.09
